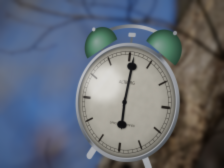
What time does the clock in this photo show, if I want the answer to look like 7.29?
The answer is 6.01
